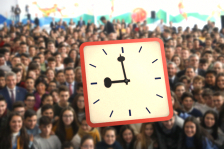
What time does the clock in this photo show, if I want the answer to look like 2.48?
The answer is 8.59
